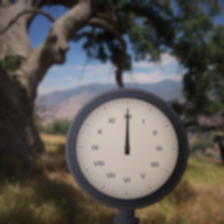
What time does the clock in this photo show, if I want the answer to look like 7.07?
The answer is 12.00
